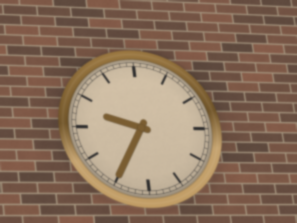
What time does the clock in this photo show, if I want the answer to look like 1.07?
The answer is 9.35
